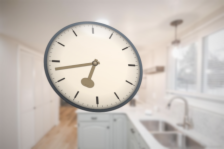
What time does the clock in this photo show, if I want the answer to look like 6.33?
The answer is 6.43
